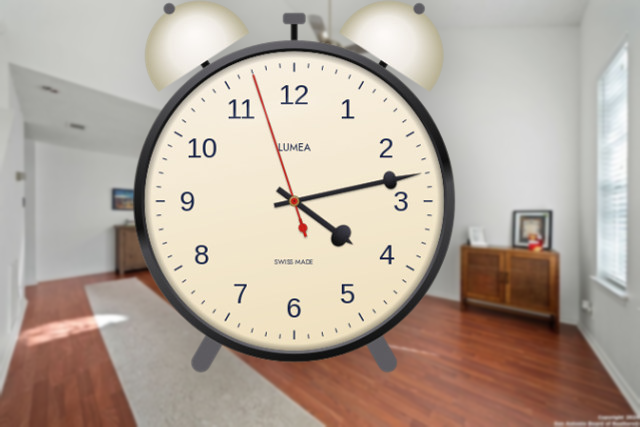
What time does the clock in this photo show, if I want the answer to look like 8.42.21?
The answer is 4.12.57
